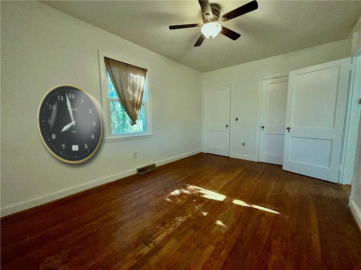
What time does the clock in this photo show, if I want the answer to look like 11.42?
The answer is 7.58
